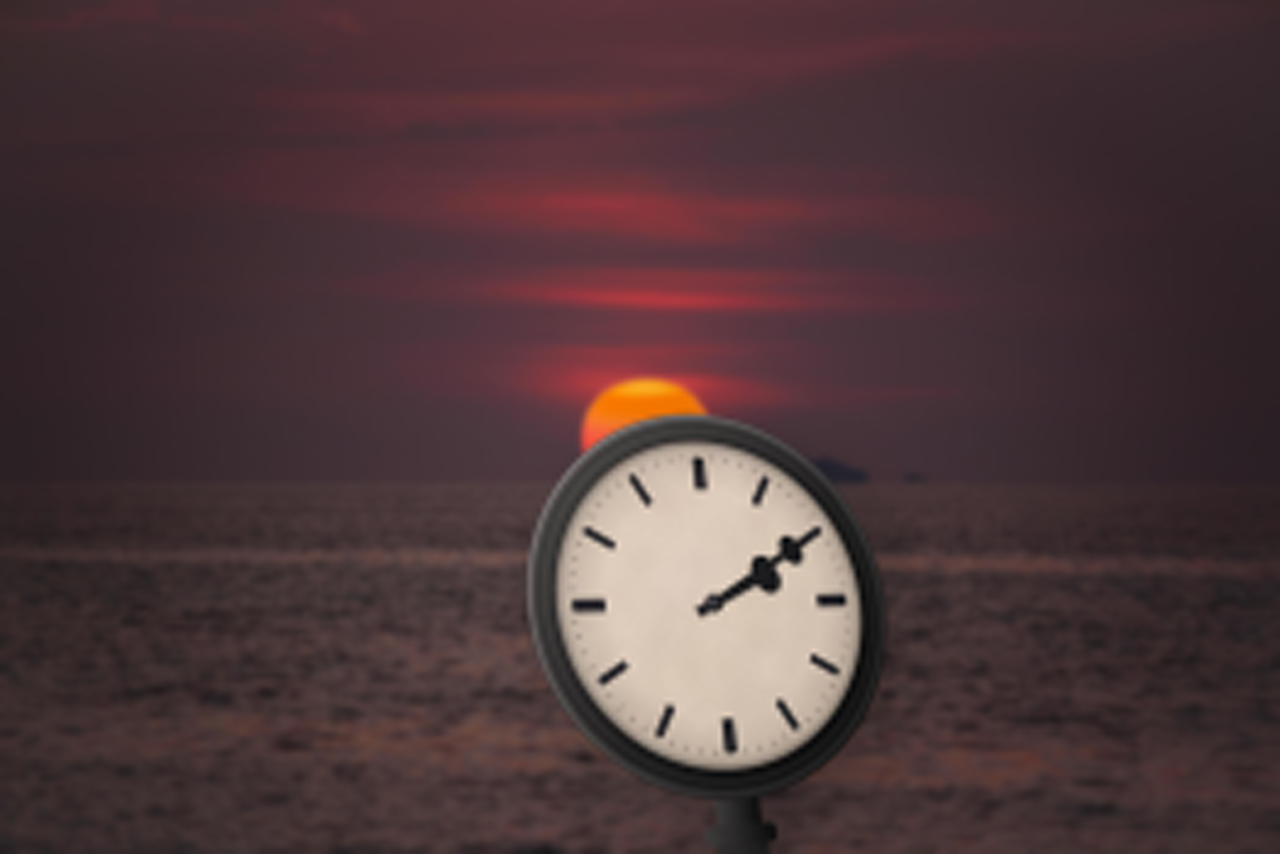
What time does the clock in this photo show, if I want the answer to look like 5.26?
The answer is 2.10
